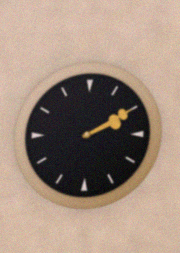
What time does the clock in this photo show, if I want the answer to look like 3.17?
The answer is 2.10
